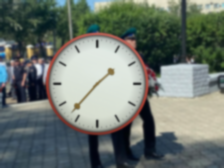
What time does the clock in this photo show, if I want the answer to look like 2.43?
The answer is 1.37
